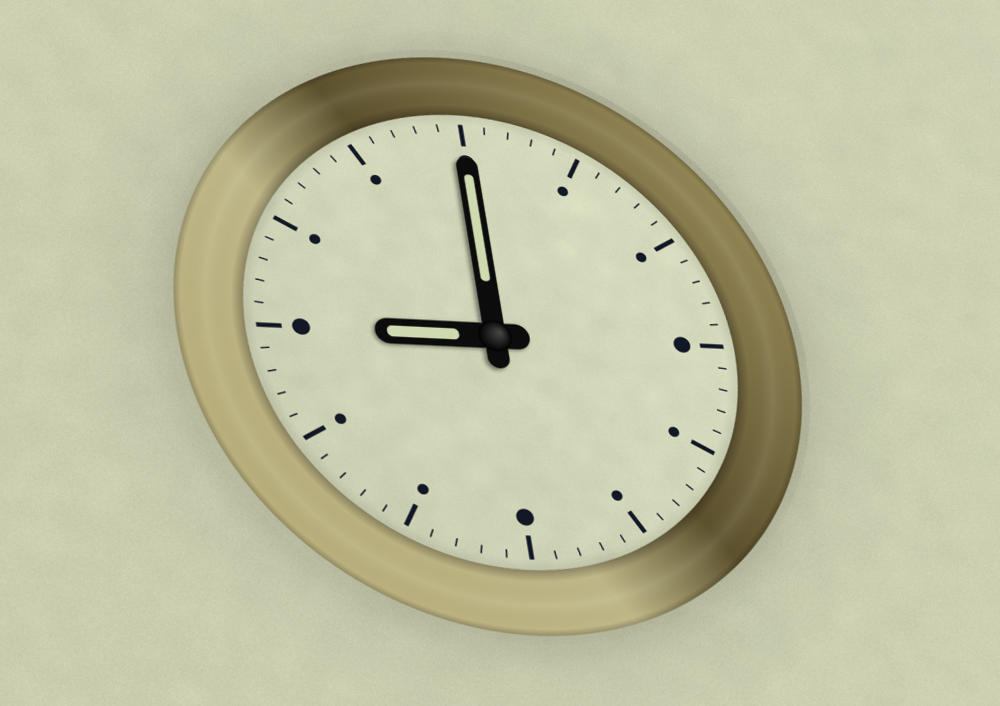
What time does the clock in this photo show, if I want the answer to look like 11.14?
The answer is 9.00
